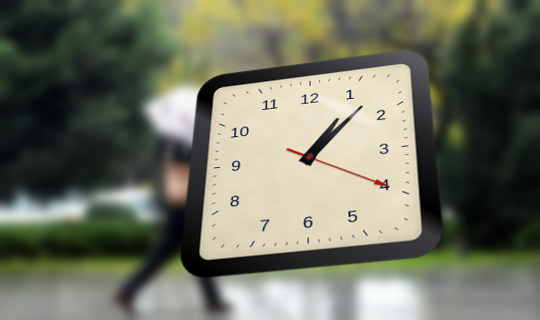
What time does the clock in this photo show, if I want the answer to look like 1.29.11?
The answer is 1.07.20
